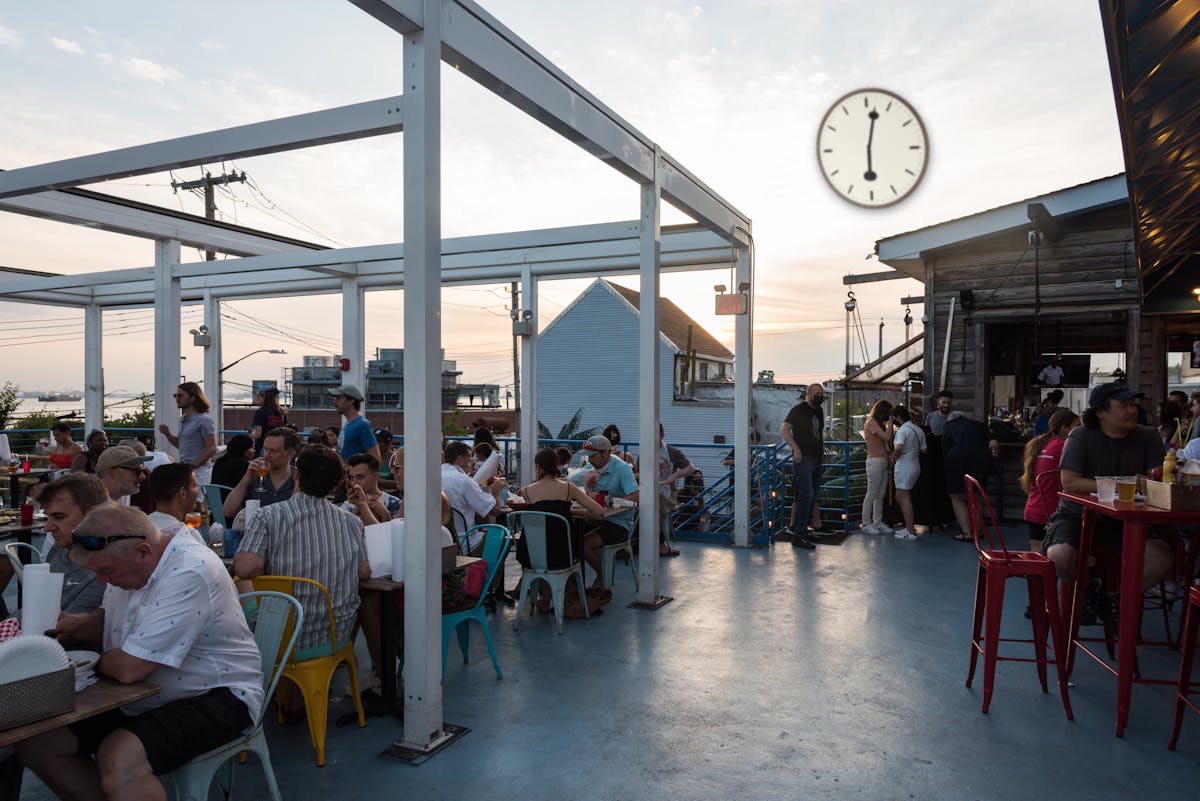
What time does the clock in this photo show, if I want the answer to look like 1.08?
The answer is 6.02
